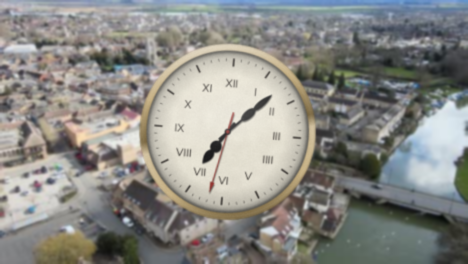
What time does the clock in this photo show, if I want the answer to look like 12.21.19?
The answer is 7.07.32
